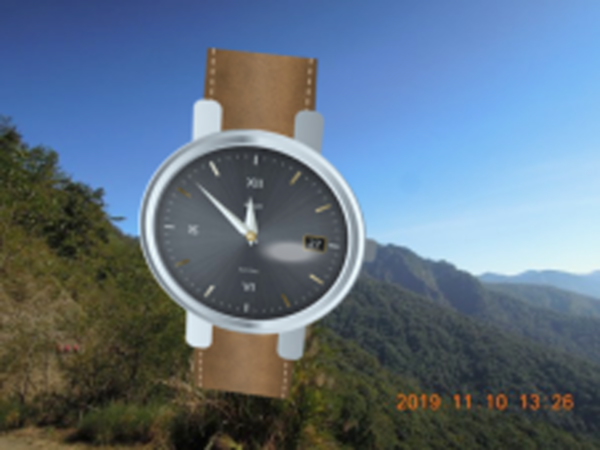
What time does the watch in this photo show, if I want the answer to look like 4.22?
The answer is 11.52
